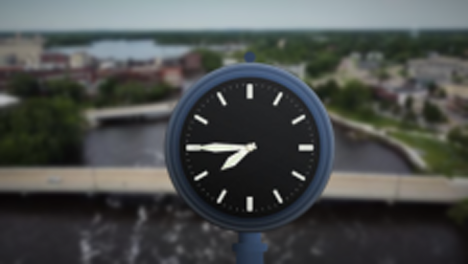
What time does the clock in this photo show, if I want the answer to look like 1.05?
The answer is 7.45
